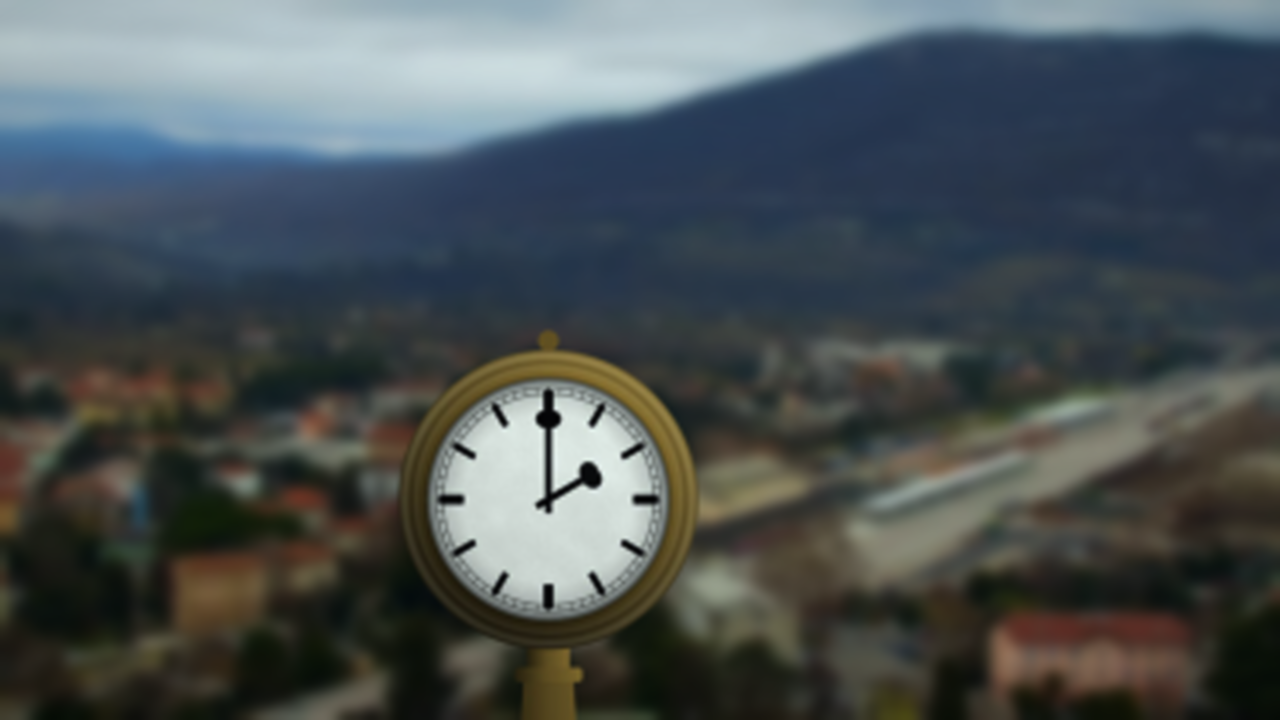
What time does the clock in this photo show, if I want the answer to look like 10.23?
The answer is 2.00
